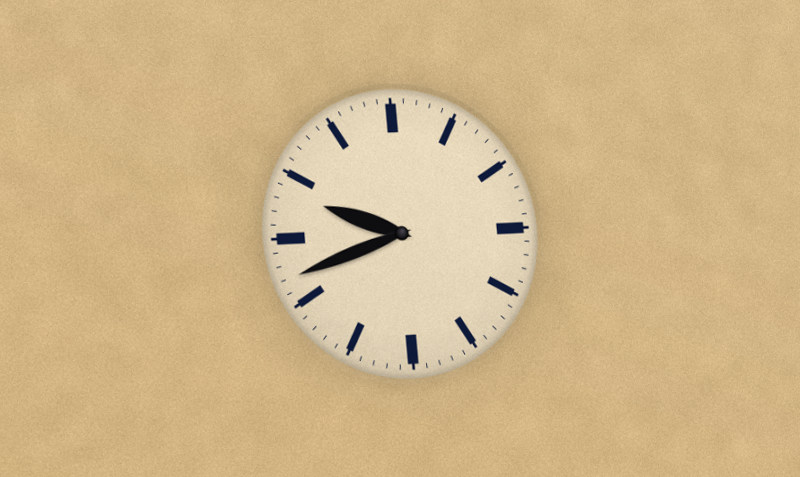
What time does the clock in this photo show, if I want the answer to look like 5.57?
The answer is 9.42
